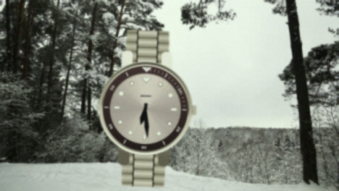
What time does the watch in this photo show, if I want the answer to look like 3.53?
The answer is 6.29
